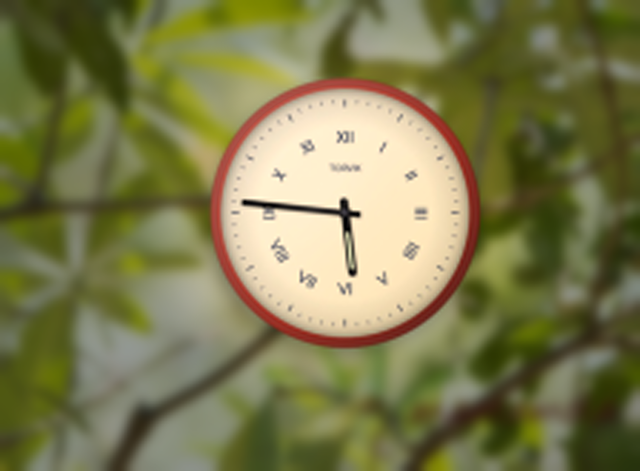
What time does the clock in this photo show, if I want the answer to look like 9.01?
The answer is 5.46
